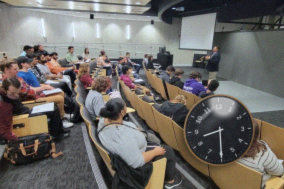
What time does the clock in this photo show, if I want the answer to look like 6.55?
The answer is 8.30
